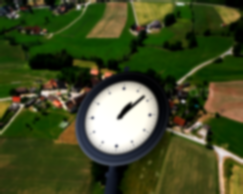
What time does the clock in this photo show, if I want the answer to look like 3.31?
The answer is 1.08
